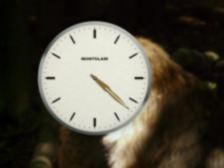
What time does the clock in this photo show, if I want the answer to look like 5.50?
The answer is 4.22
